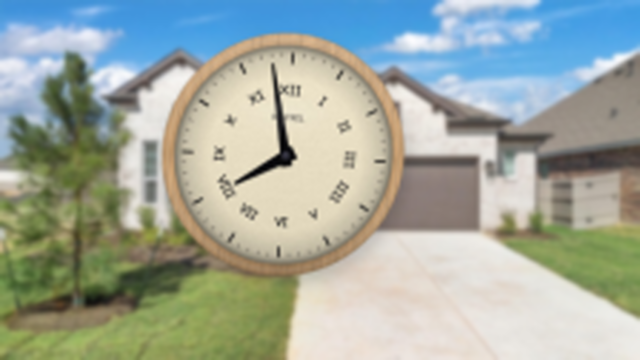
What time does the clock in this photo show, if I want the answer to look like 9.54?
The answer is 7.58
